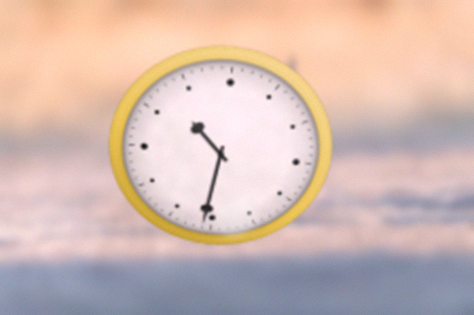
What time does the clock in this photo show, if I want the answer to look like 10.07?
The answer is 10.31
